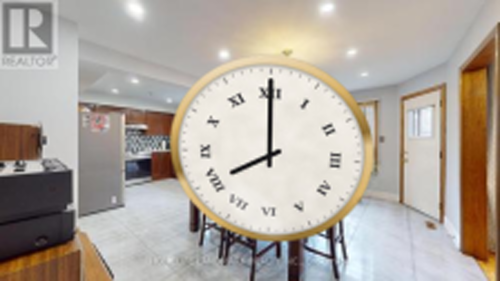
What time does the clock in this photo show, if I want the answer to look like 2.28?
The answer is 8.00
